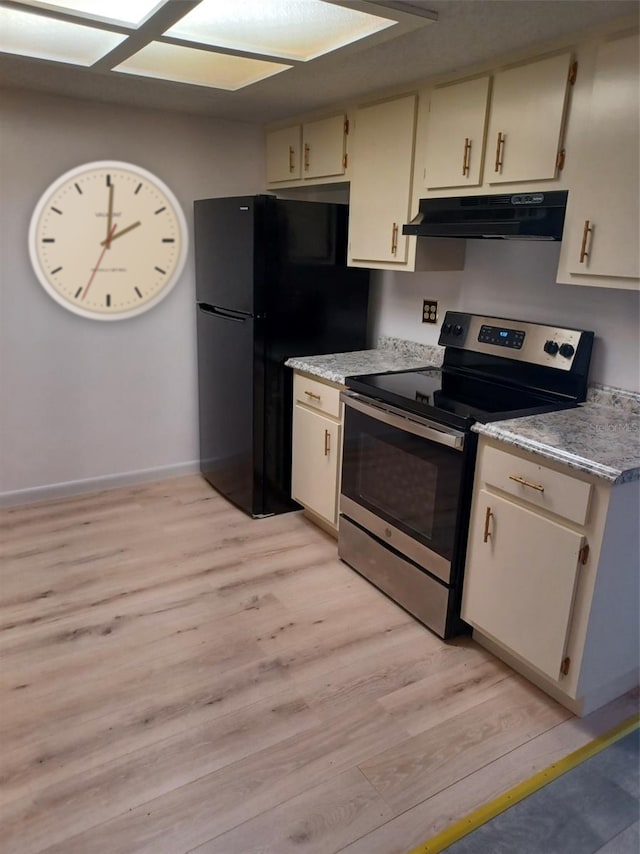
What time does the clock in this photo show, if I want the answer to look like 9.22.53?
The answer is 2.00.34
